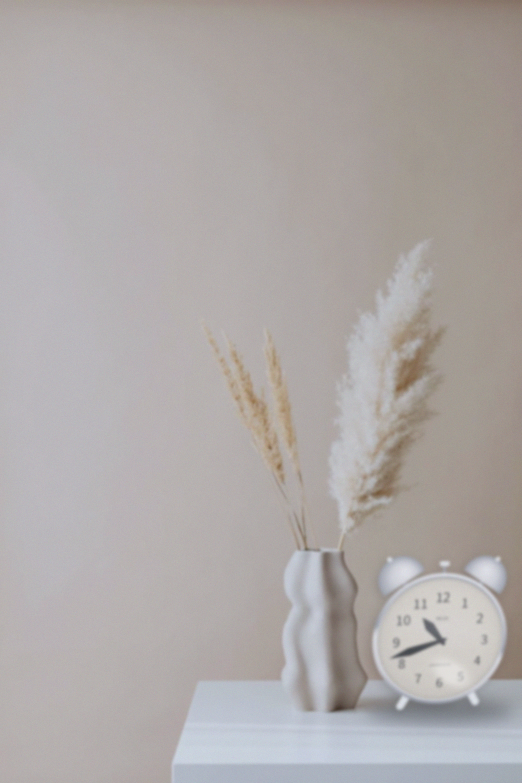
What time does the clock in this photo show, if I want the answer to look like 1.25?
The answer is 10.42
